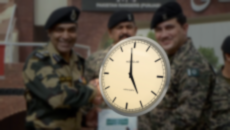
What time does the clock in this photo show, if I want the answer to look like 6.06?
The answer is 4.59
